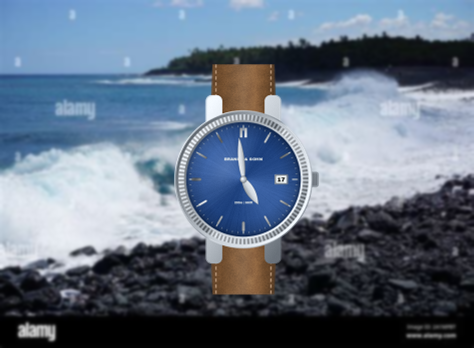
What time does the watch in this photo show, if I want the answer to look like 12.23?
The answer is 4.59
